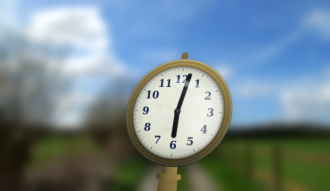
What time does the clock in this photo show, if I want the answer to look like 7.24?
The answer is 6.02
